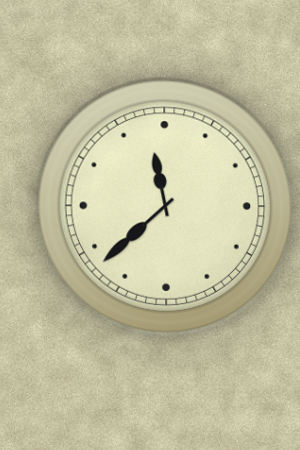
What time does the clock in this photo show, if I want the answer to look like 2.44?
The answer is 11.38
